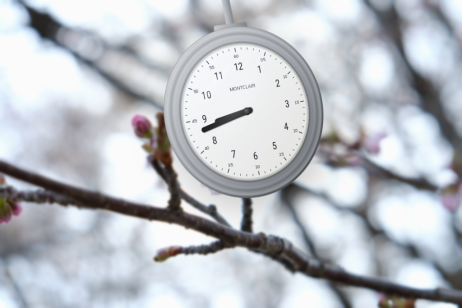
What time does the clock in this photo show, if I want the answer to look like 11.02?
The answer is 8.43
